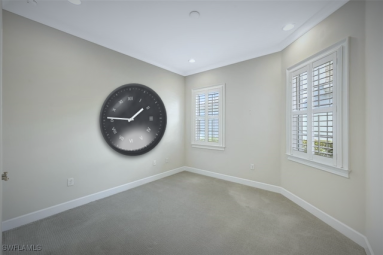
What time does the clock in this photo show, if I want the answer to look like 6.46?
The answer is 1.46
